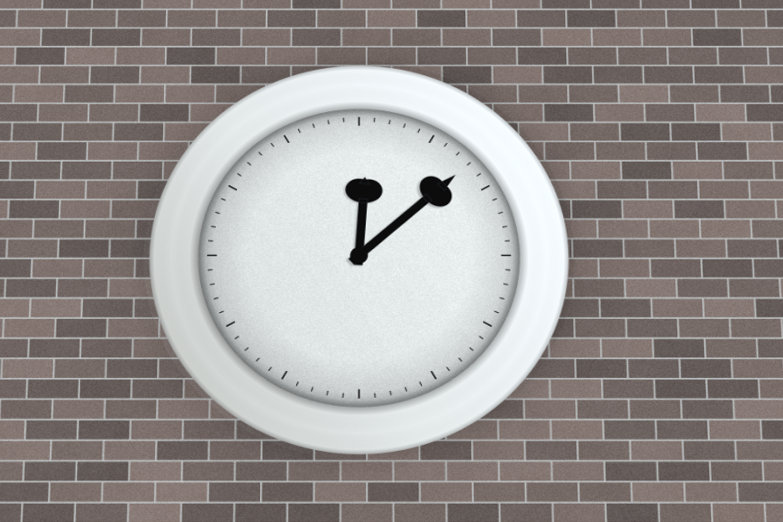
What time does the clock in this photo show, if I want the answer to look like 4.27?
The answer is 12.08
